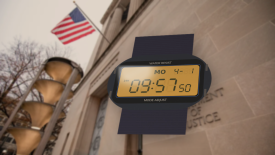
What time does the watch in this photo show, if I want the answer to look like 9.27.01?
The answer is 9.57.50
